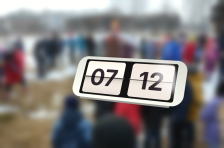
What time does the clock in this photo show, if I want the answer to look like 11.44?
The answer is 7.12
